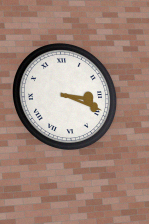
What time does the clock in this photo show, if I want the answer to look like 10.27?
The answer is 3.19
